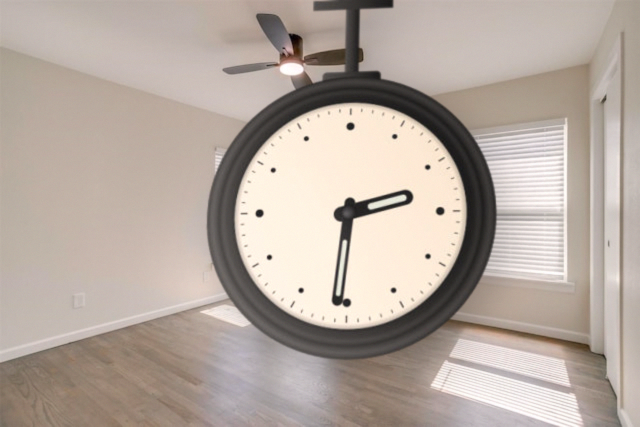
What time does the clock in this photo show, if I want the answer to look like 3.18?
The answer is 2.31
